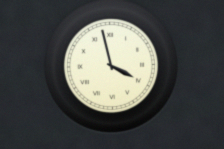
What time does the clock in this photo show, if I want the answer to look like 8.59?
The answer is 3.58
